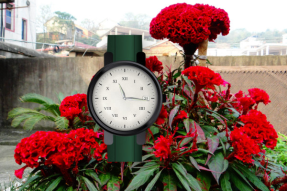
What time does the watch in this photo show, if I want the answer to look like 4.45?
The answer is 11.16
